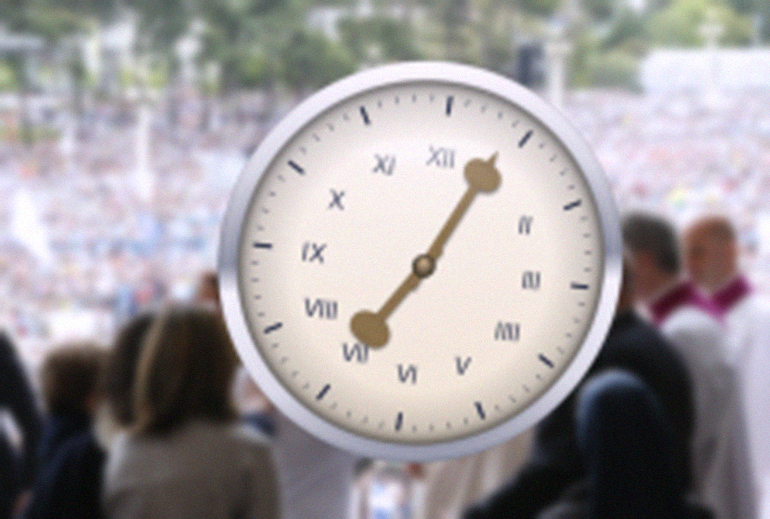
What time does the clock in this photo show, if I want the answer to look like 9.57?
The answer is 7.04
